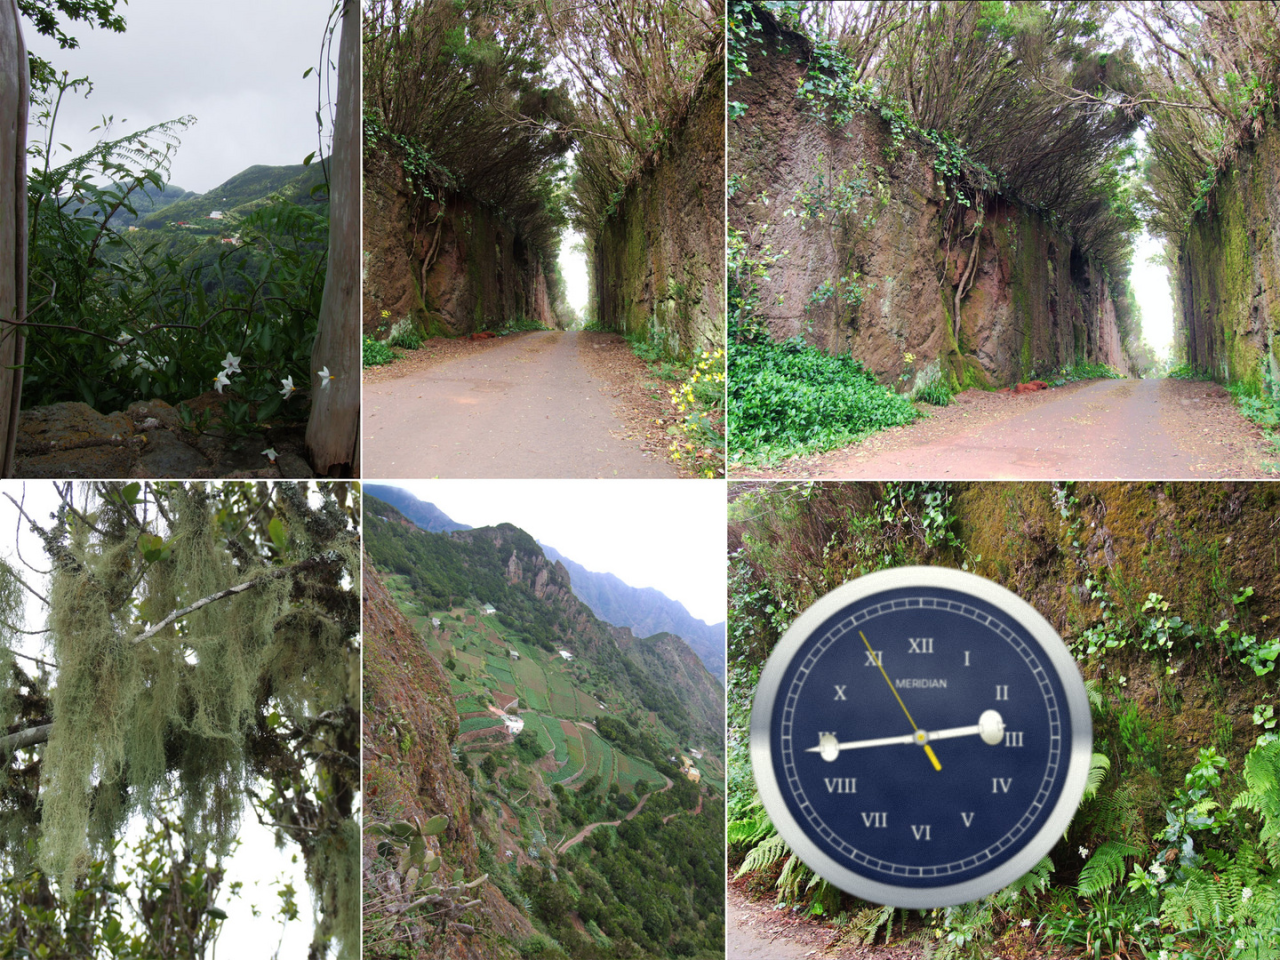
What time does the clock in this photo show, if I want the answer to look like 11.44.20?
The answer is 2.43.55
